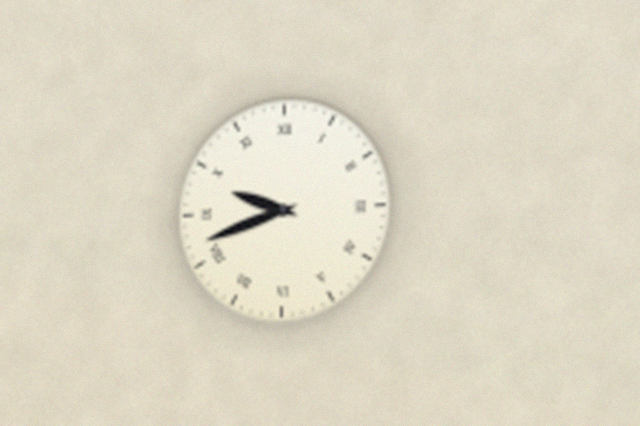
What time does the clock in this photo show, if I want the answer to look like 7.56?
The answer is 9.42
